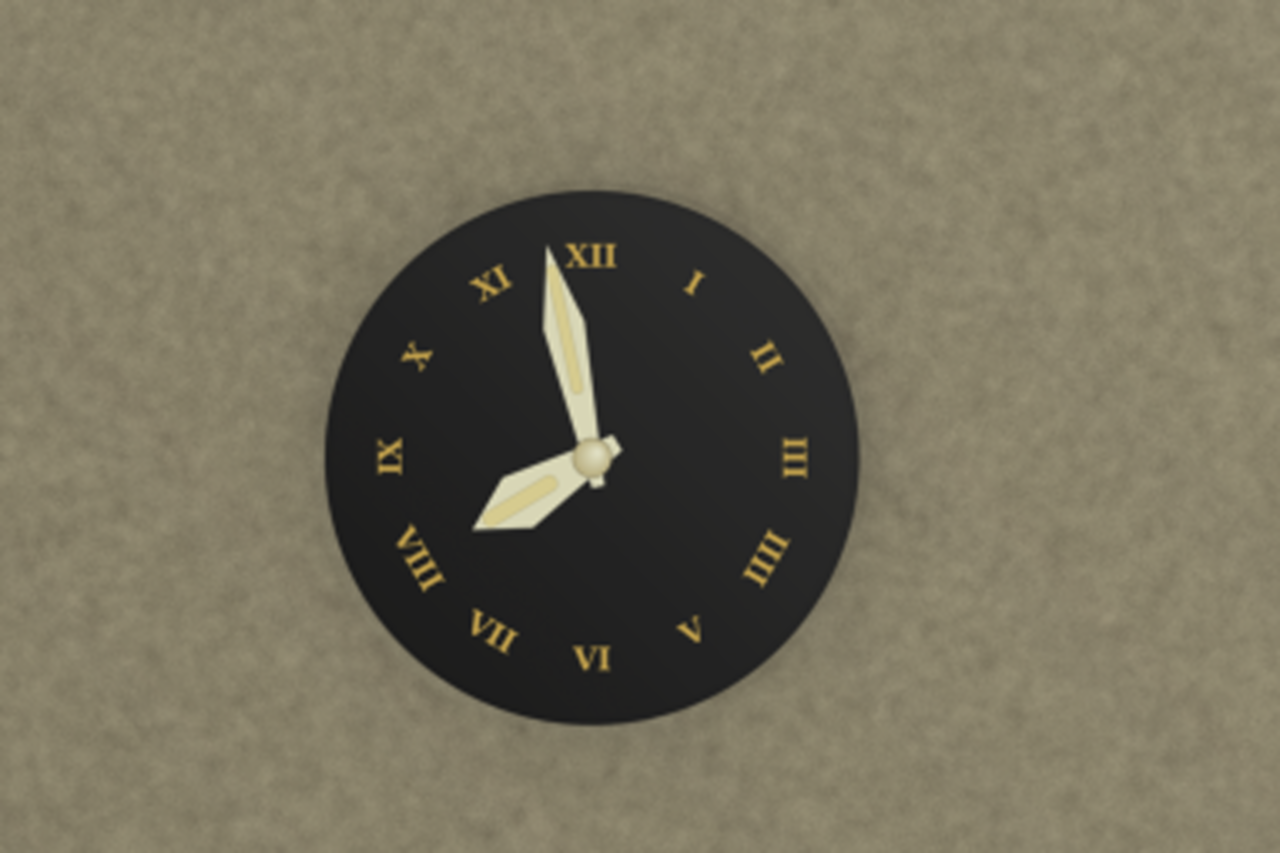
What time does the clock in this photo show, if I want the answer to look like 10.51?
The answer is 7.58
